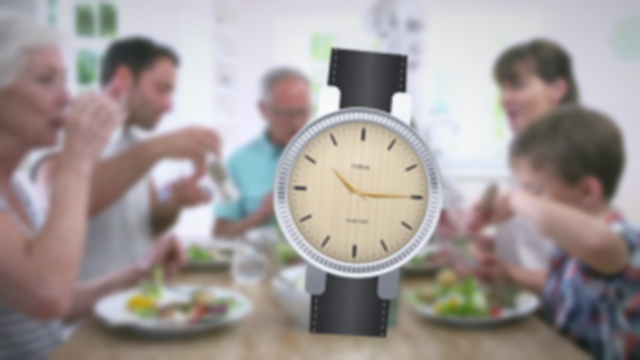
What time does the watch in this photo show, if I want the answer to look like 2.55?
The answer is 10.15
